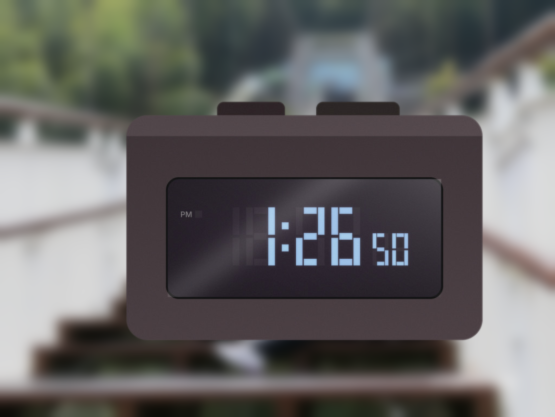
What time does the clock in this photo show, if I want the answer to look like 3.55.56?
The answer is 1.26.50
